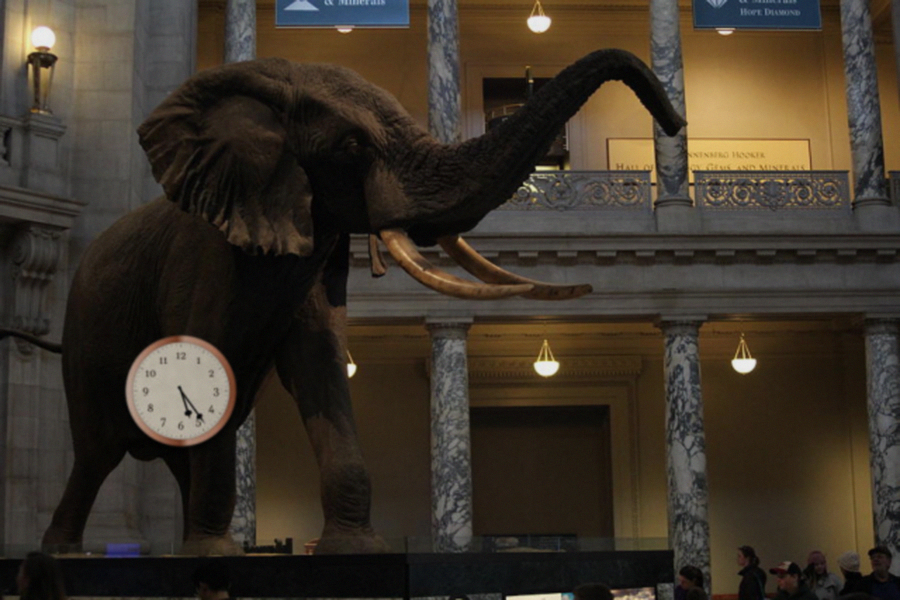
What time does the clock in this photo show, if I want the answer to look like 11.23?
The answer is 5.24
